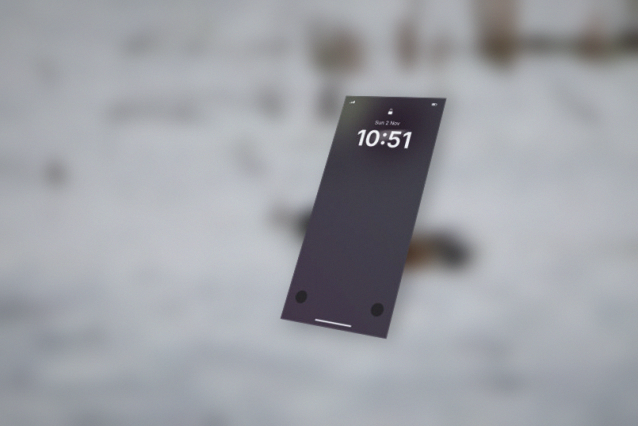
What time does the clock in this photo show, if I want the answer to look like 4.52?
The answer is 10.51
